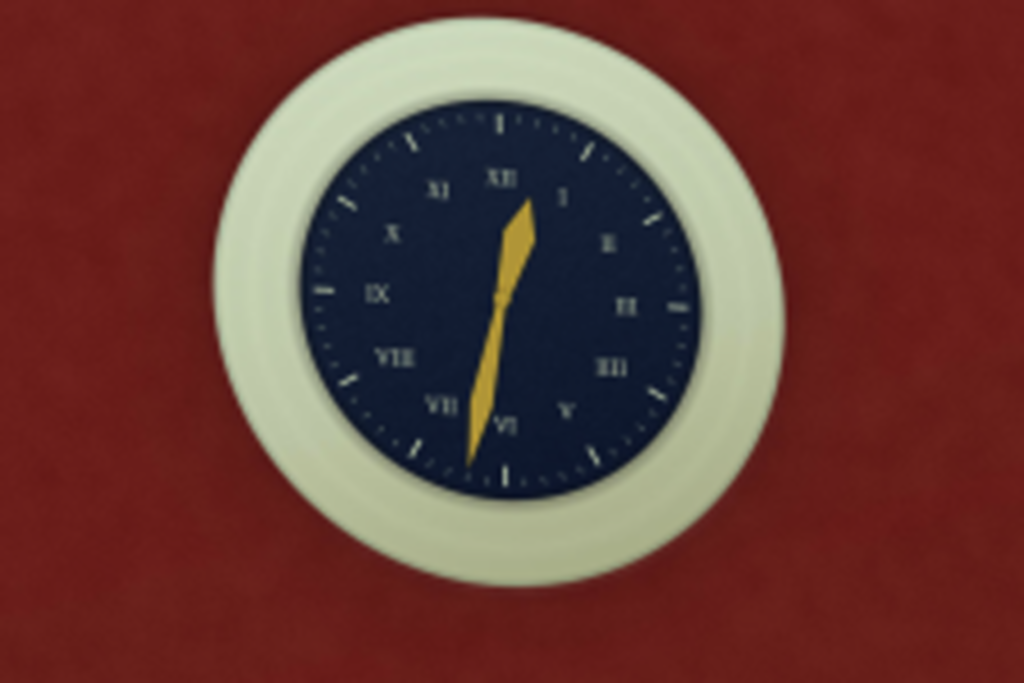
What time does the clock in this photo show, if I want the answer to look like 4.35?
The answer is 12.32
